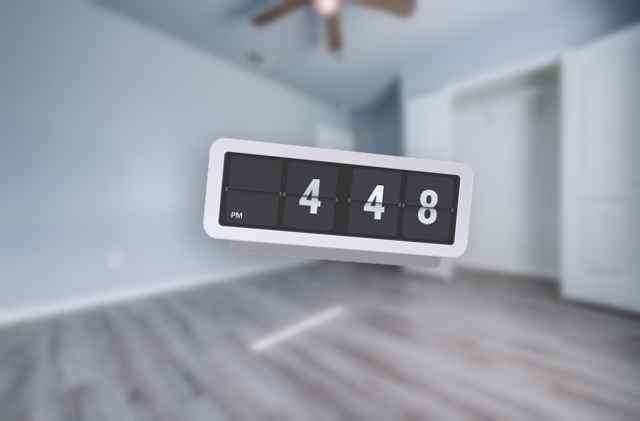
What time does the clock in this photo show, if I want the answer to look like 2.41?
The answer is 4.48
